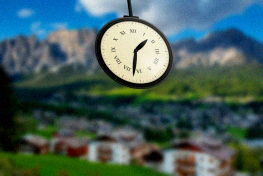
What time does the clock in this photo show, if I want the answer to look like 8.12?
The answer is 1.32
